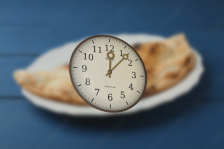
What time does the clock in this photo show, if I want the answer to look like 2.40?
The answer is 12.07
